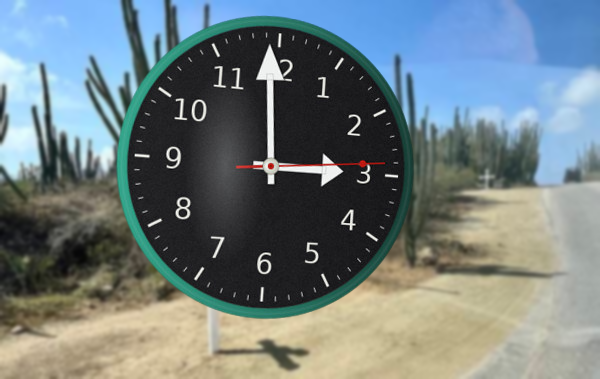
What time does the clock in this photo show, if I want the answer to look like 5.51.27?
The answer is 2.59.14
